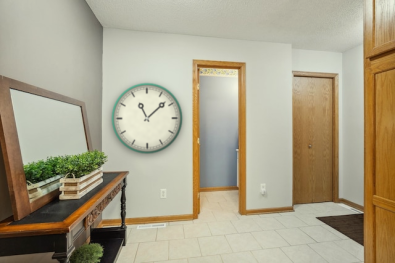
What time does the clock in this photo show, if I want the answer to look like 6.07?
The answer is 11.08
